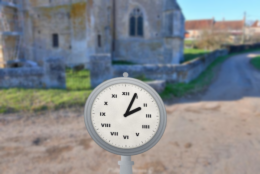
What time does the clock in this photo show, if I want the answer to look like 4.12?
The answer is 2.04
